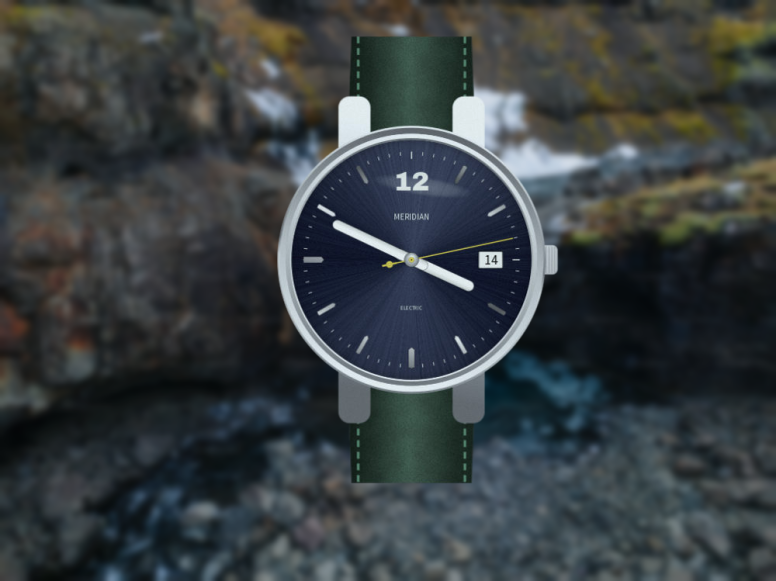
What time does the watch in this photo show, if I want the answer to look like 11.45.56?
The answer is 3.49.13
